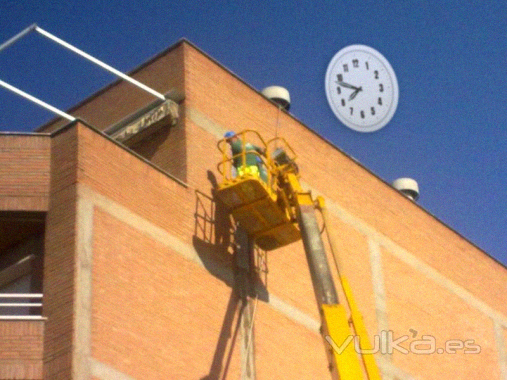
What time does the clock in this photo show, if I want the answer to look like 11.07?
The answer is 7.48
